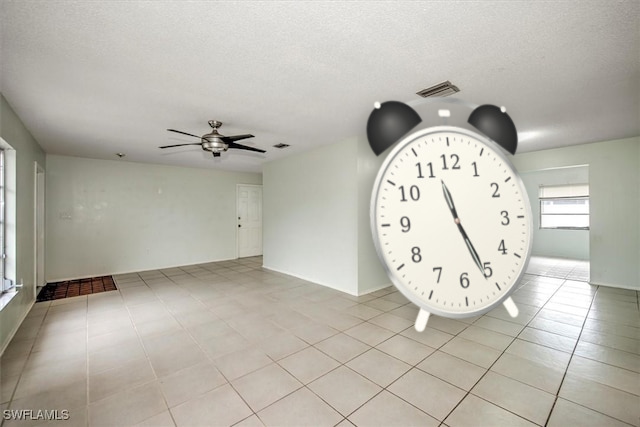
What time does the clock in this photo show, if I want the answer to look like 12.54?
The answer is 11.26
